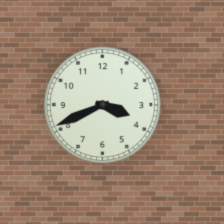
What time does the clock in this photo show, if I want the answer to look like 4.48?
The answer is 3.41
